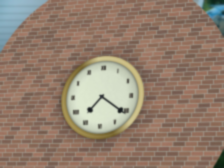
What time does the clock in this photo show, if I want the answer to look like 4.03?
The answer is 7.21
